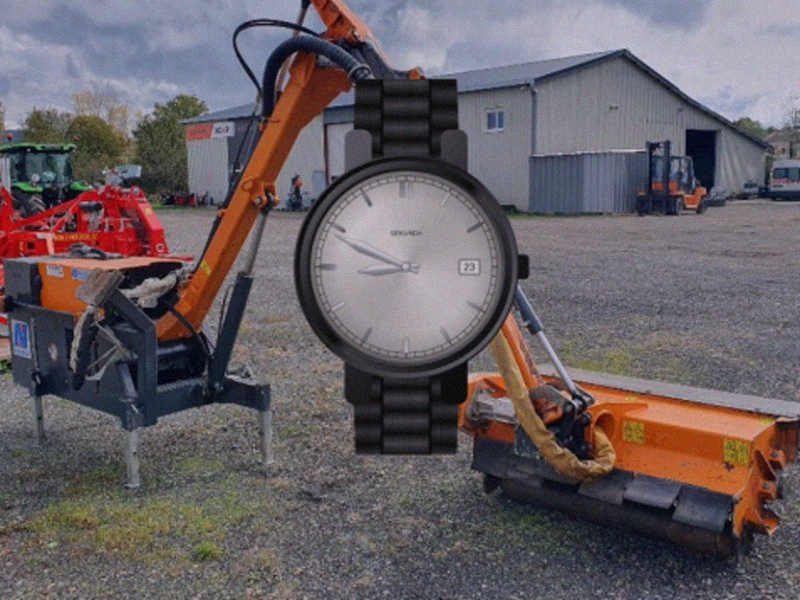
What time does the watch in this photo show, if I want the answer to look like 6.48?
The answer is 8.49
